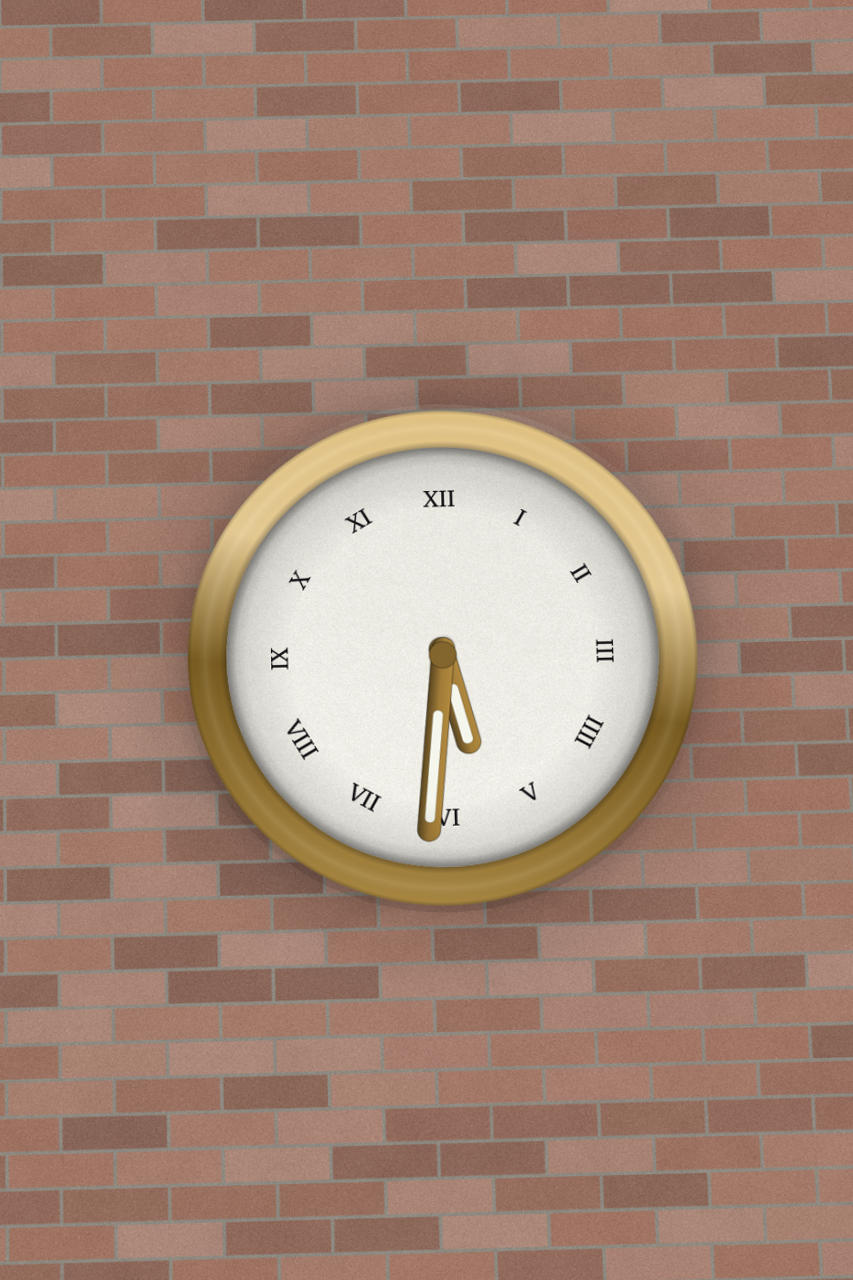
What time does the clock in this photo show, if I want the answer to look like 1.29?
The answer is 5.31
